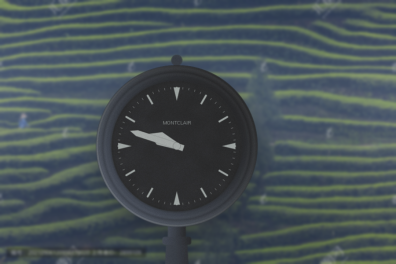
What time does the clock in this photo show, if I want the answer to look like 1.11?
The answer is 9.48
